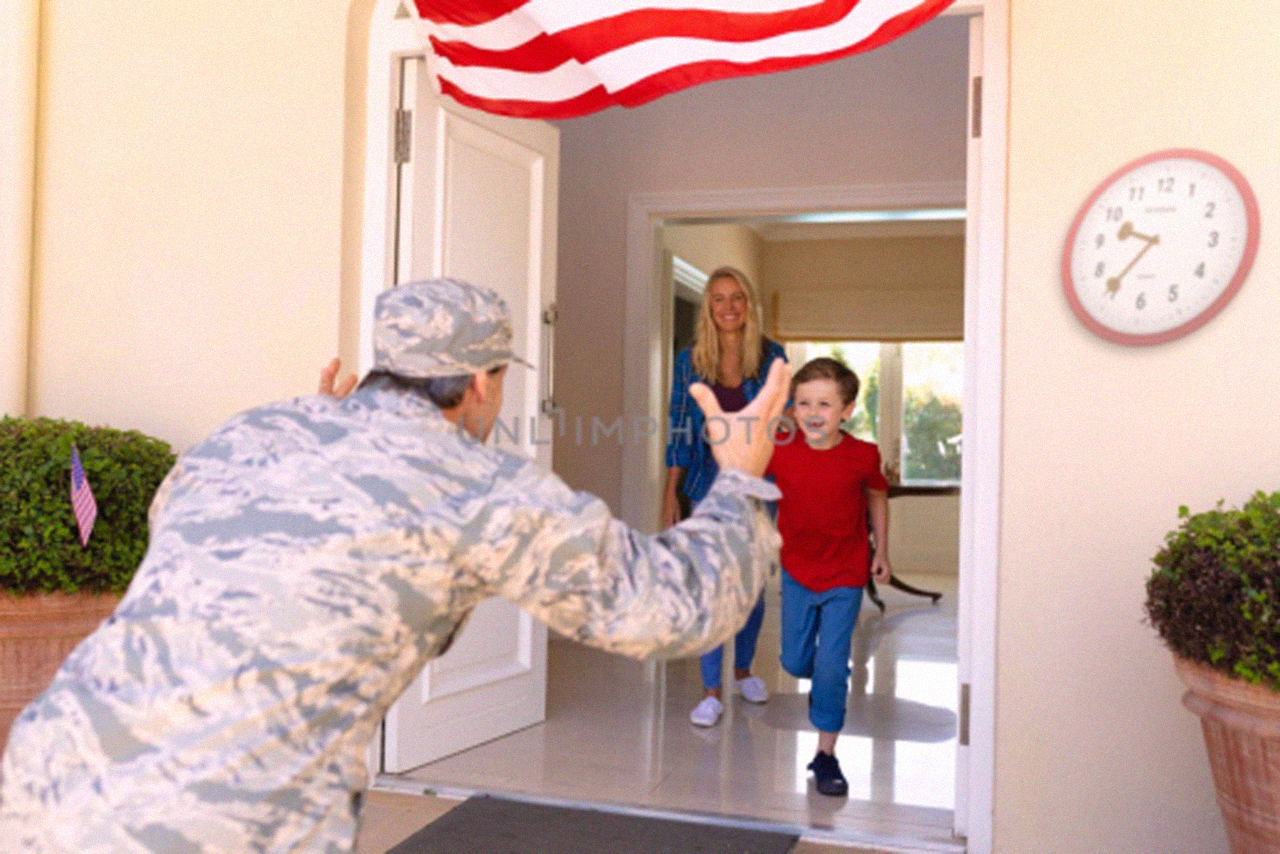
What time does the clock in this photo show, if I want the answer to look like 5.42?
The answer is 9.36
